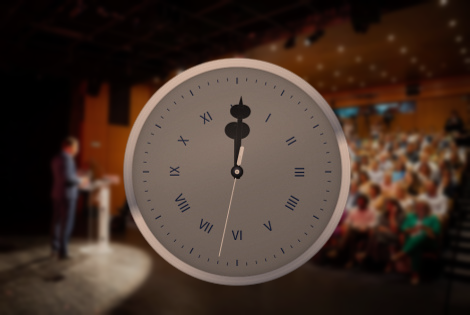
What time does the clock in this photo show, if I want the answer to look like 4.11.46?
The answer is 12.00.32
